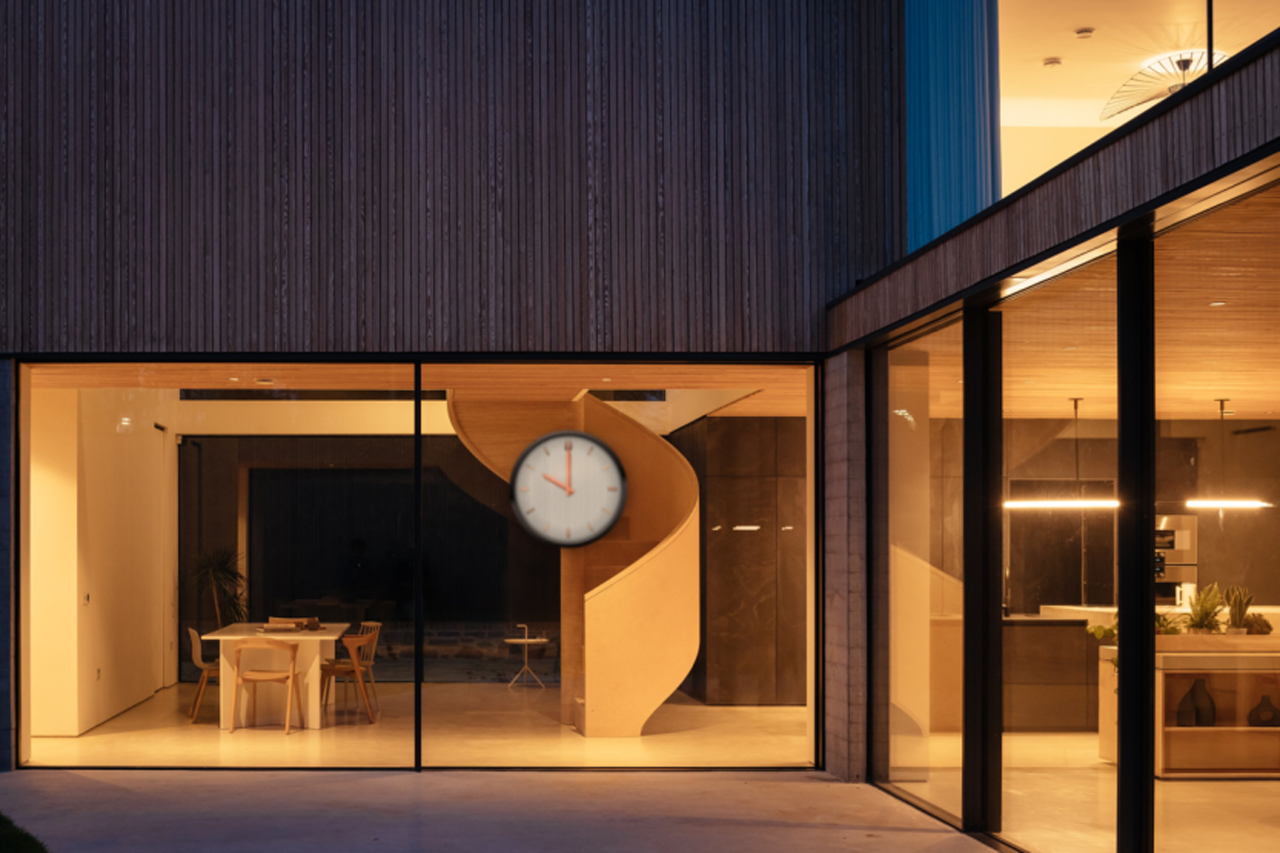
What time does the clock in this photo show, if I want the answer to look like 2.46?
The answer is 10.00
